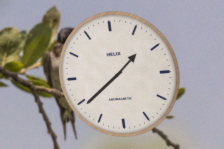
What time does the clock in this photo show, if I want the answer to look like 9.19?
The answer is 1.39
